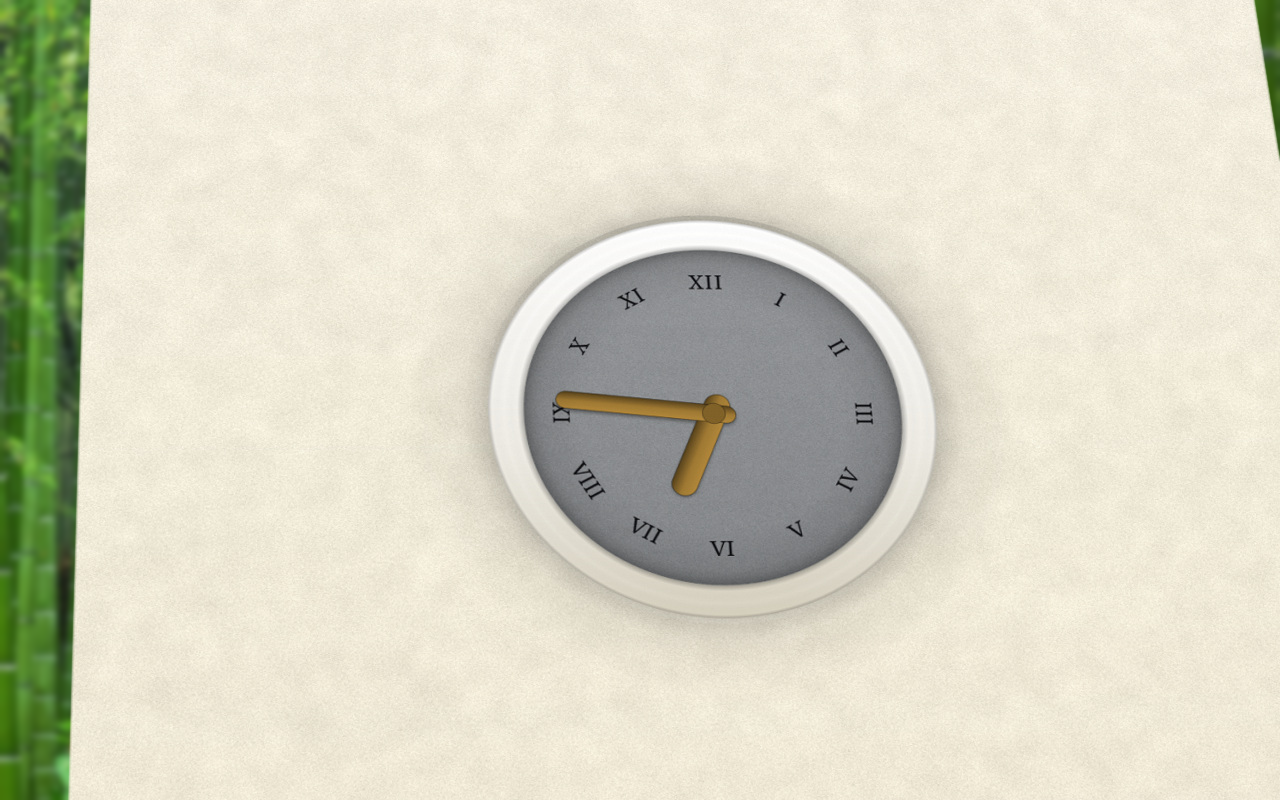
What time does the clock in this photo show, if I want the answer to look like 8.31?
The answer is 6.46
